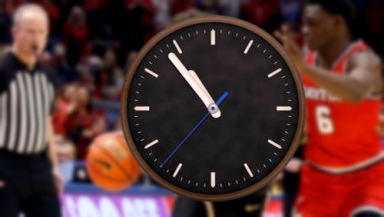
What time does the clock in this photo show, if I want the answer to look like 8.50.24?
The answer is 10.53.37
